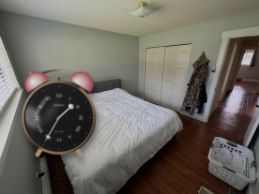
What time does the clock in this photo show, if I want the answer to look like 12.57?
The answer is 1.35
